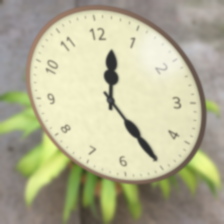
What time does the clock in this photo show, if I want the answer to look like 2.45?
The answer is 12.25
